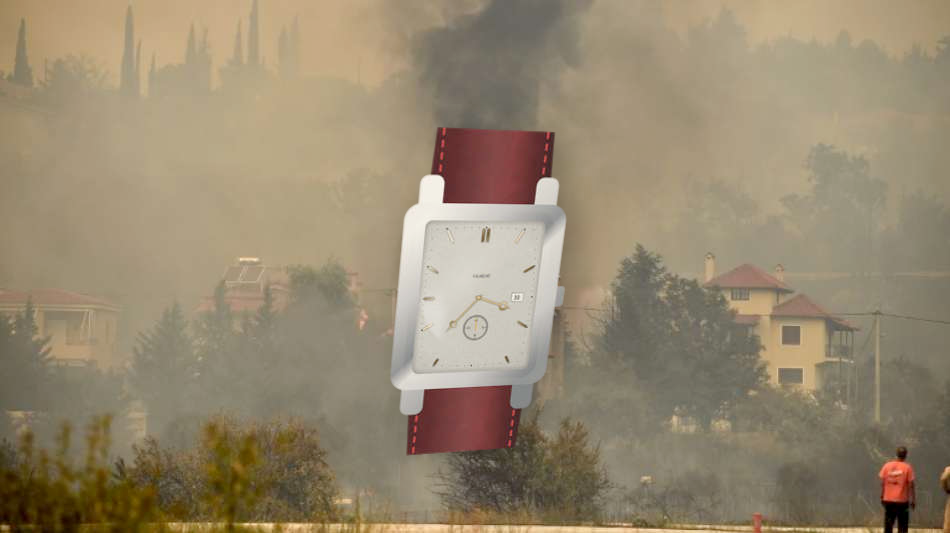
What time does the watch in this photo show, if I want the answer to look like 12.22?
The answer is 3.37
